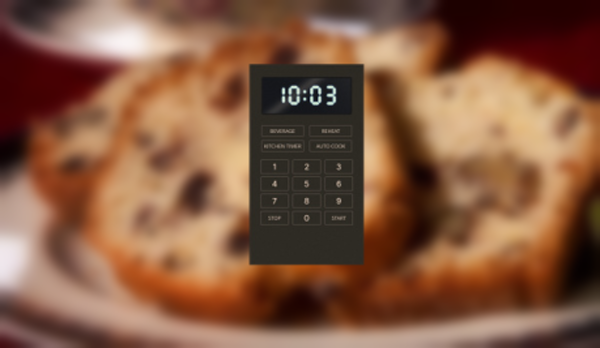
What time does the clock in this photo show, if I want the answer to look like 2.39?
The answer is 10.03
